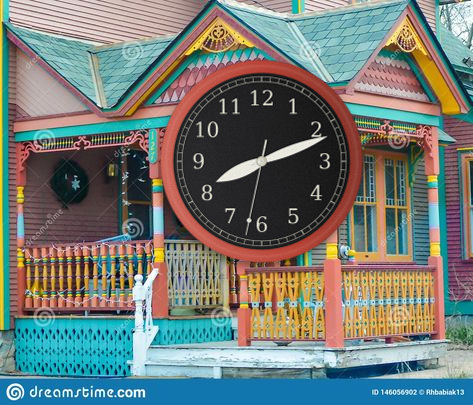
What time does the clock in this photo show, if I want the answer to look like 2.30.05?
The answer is 8.11.32
